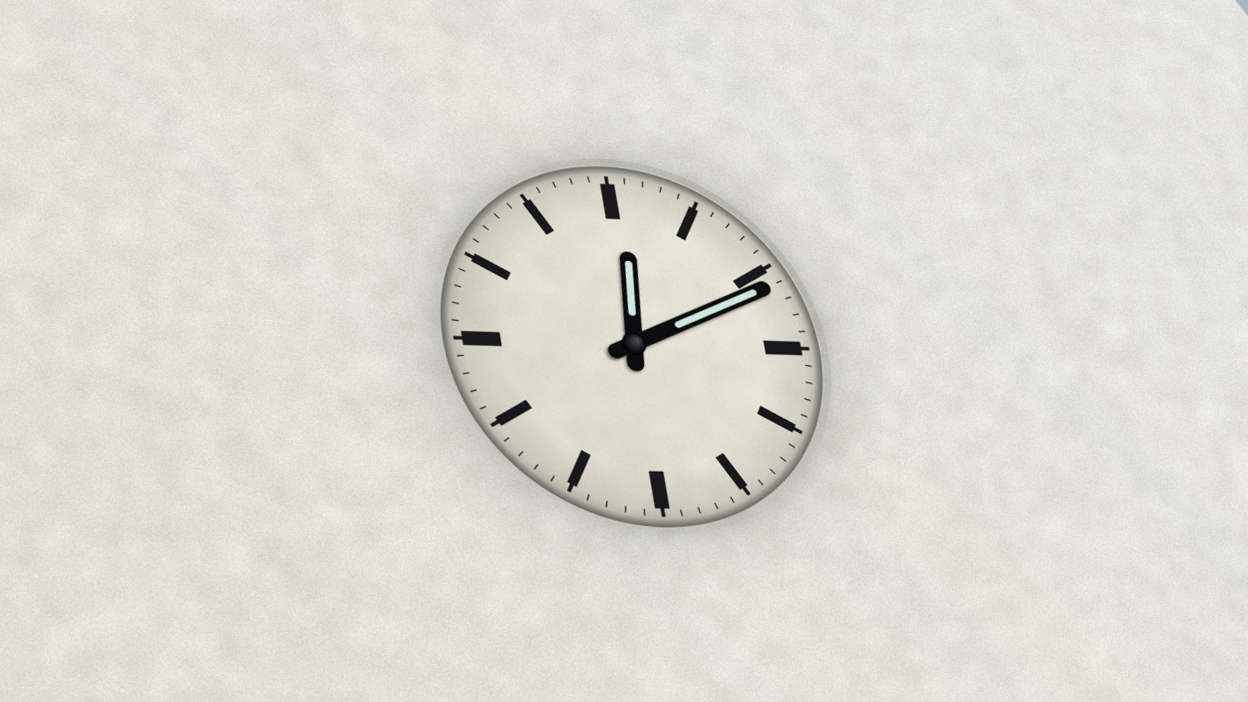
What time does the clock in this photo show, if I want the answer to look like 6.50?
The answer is 12.11
